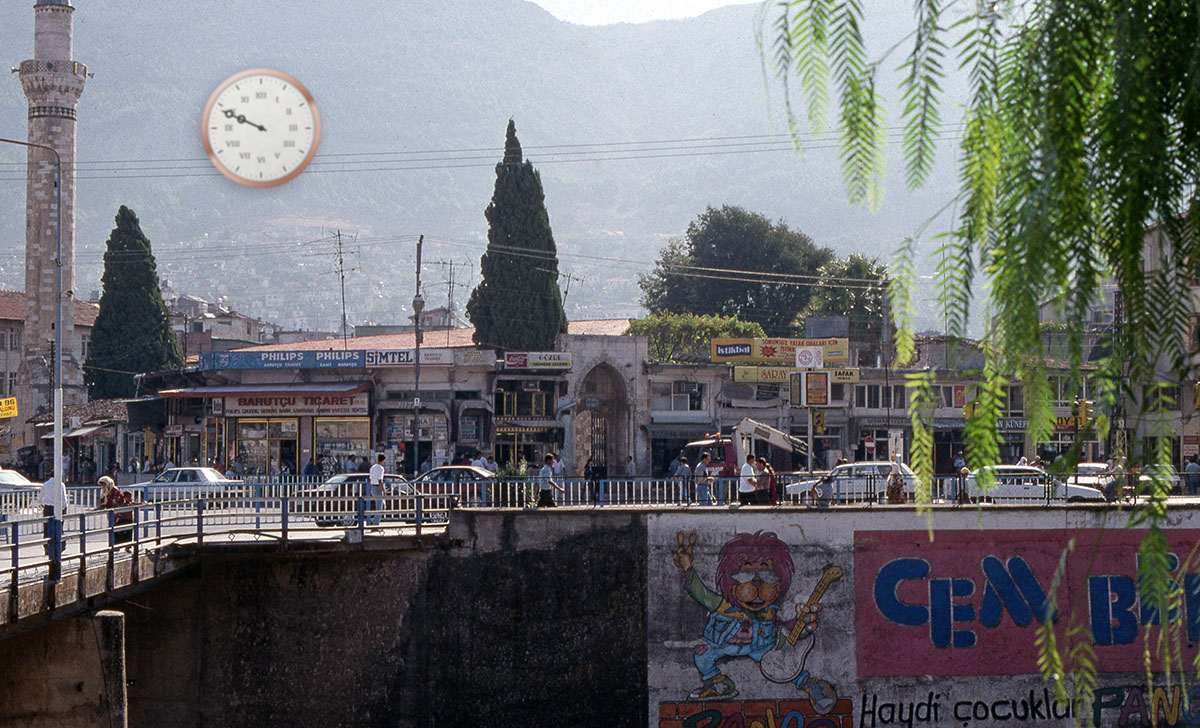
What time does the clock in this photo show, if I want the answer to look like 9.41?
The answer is 9.49
